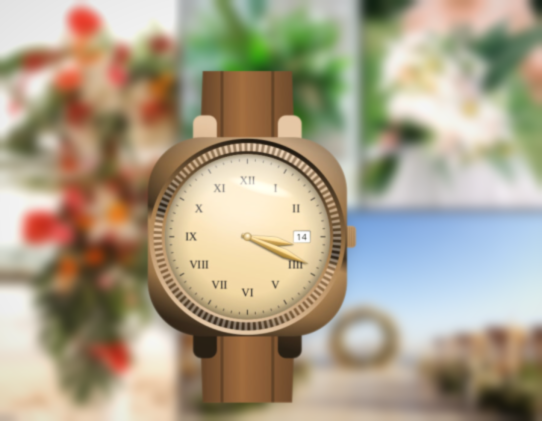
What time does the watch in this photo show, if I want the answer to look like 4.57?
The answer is 3.19
